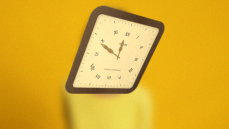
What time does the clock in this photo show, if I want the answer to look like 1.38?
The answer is 11.49
